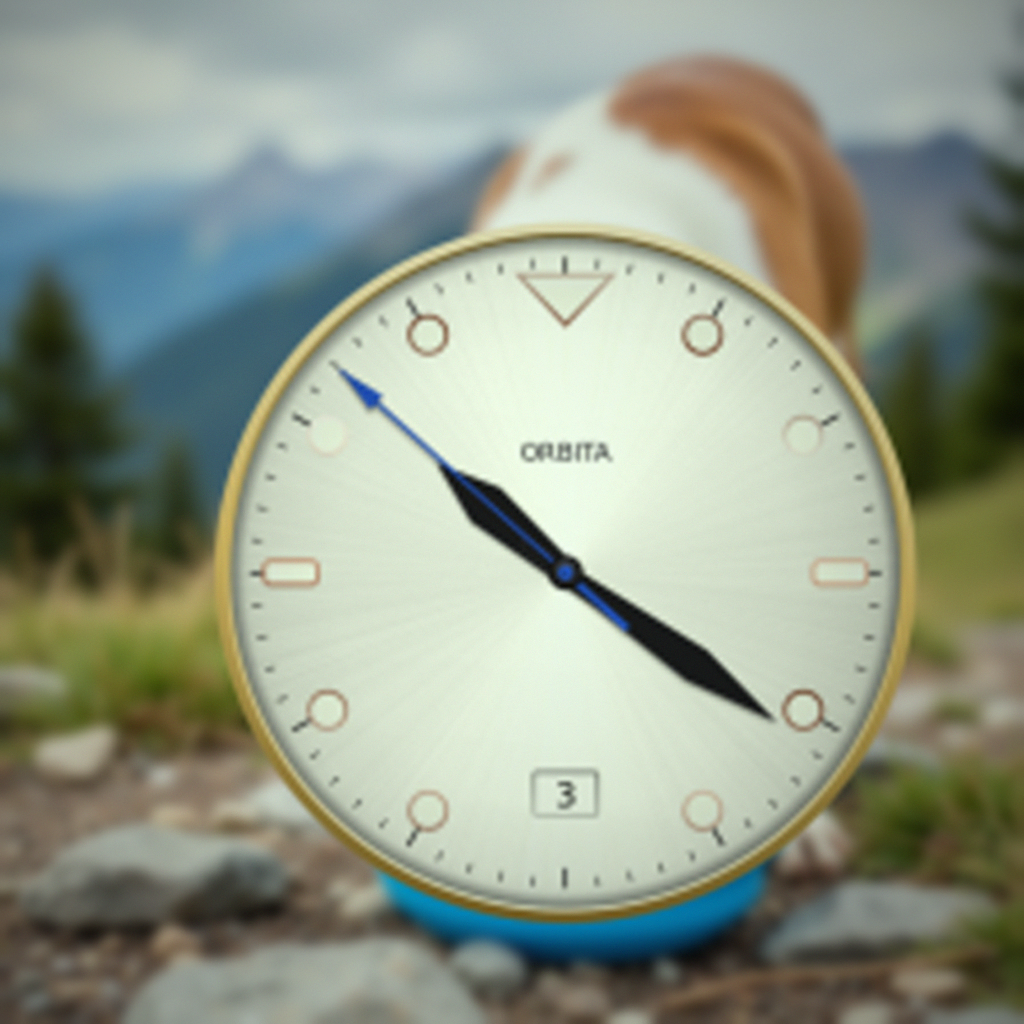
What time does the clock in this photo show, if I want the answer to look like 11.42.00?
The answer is 10.20.52
